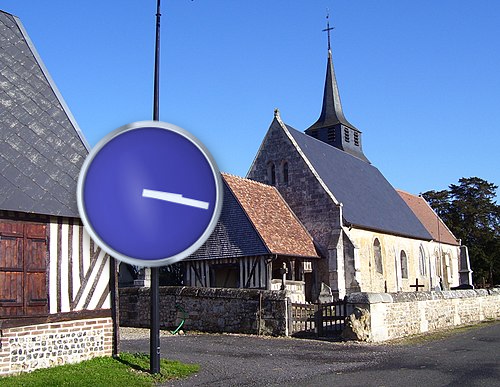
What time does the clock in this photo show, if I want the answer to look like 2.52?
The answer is 3.17
